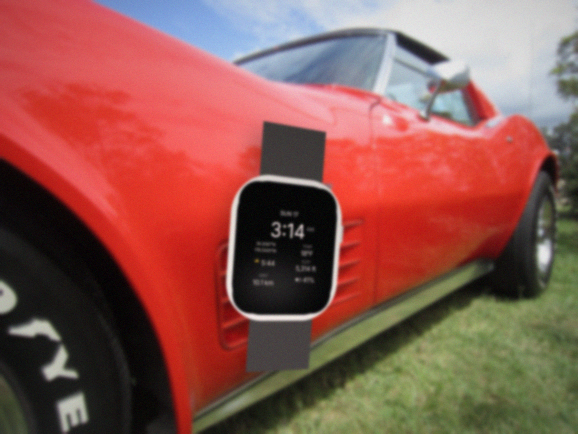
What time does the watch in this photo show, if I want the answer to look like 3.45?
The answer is 3.14
